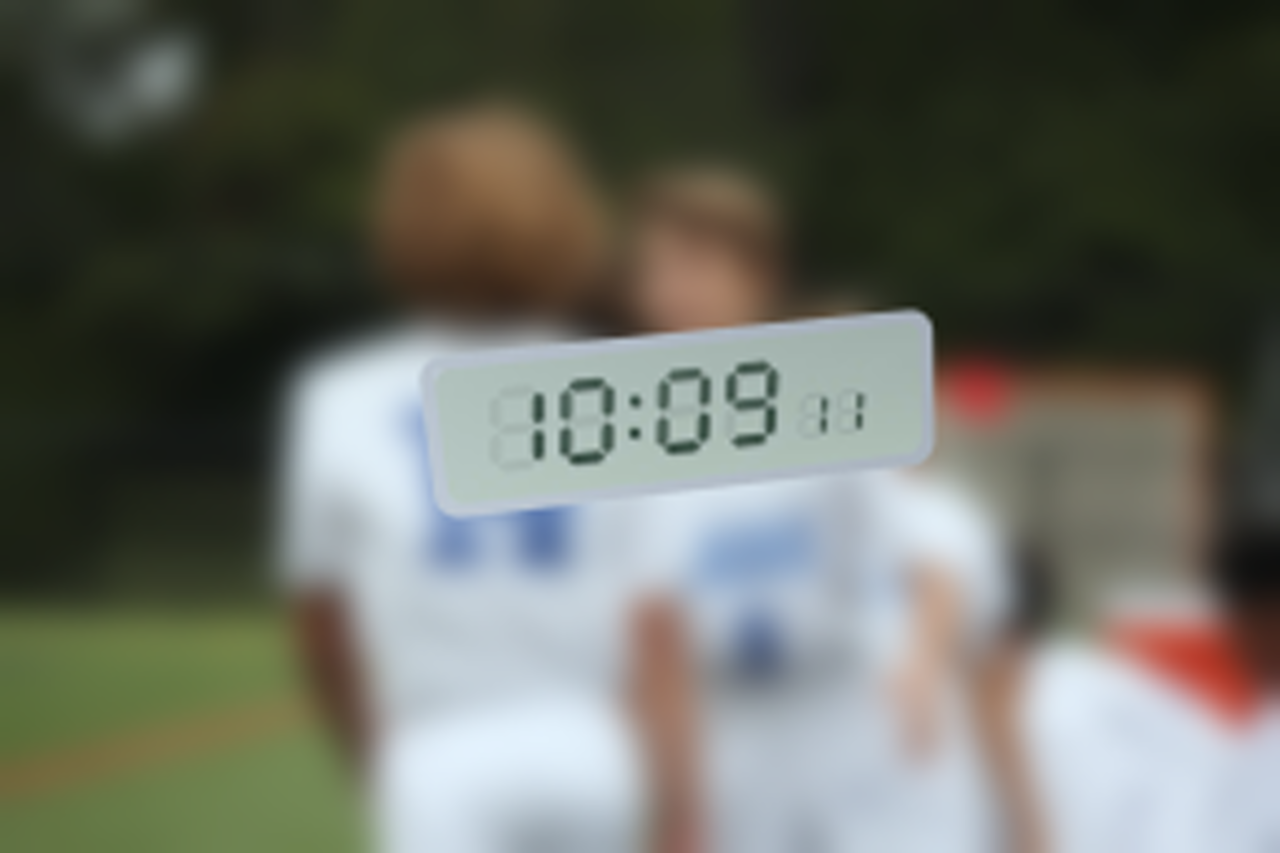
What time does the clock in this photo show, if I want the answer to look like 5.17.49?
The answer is 10.09.11
